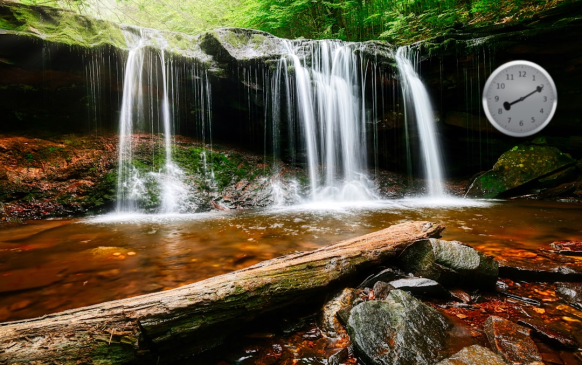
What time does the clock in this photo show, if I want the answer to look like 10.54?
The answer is 8.10
